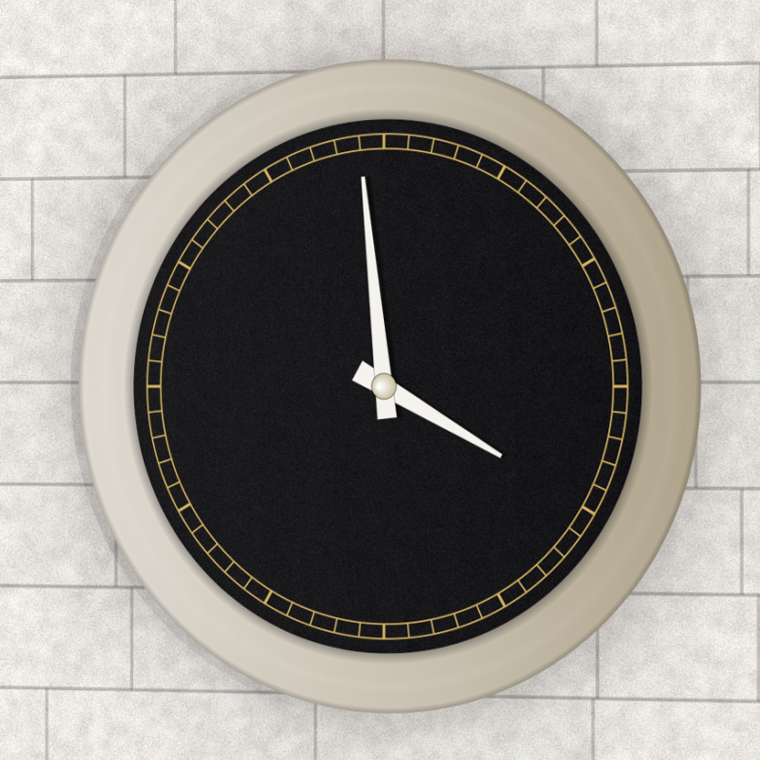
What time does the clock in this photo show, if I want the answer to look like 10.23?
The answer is 3.59
